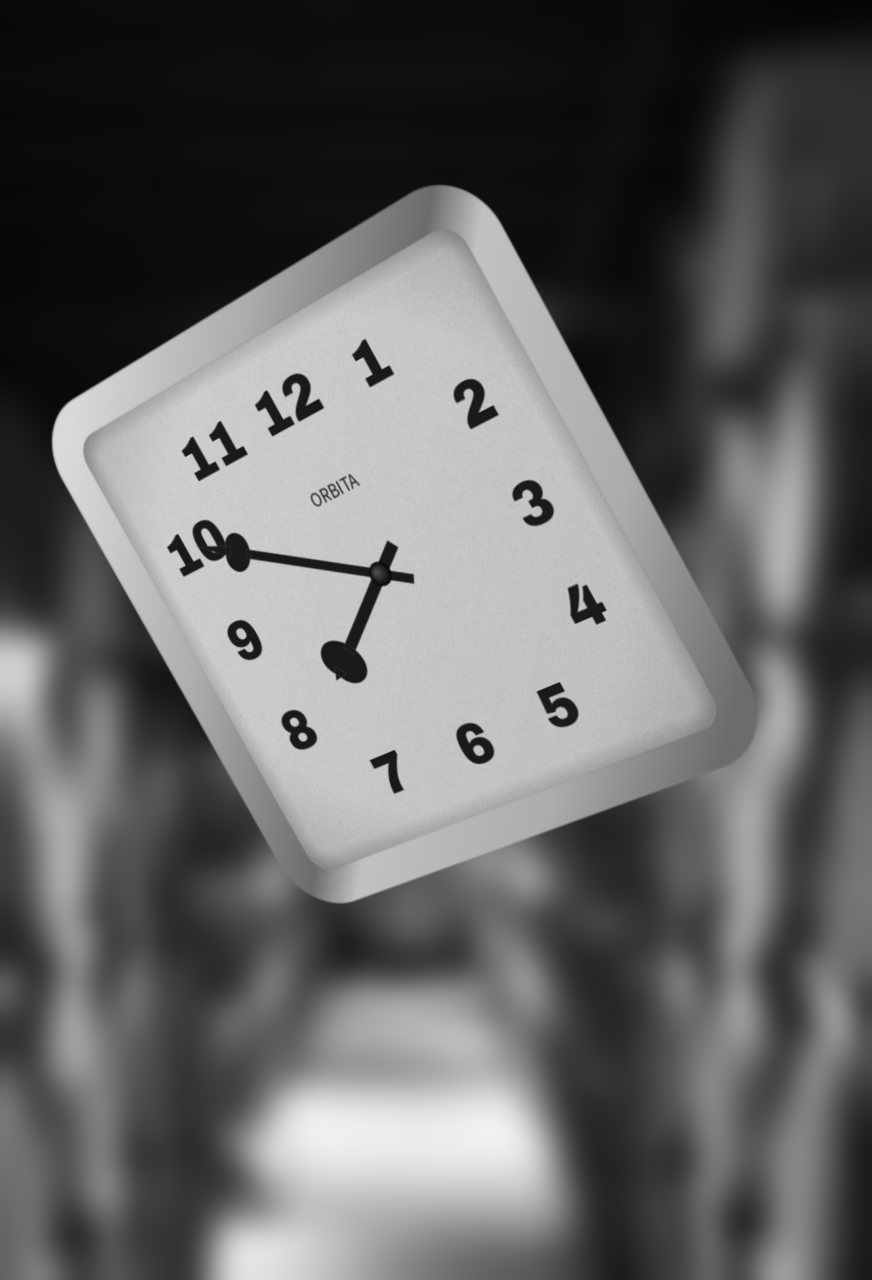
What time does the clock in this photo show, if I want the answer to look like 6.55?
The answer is 7.50
